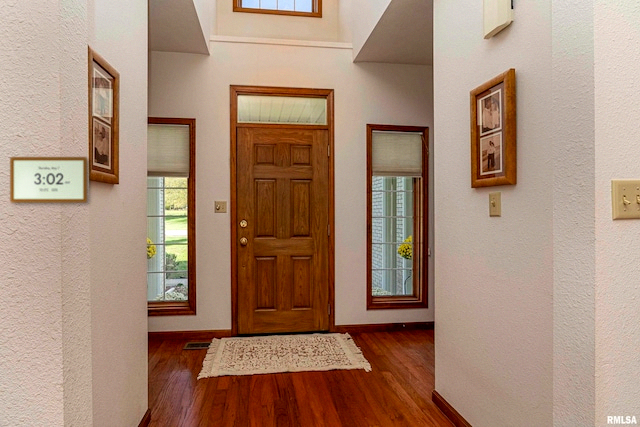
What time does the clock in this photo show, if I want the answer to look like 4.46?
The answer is 3.02
